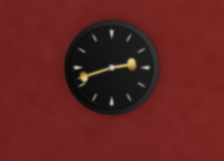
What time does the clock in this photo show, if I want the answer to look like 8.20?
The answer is 2.42
